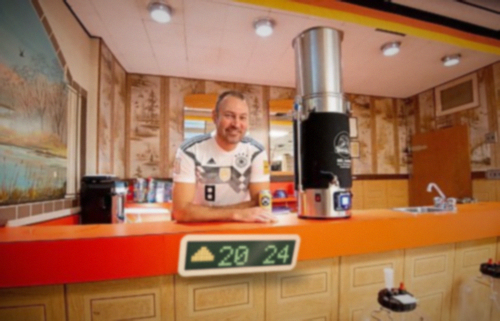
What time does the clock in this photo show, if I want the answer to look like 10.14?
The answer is 20.24
